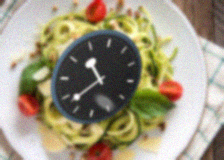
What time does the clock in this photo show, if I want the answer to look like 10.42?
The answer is 10.38
